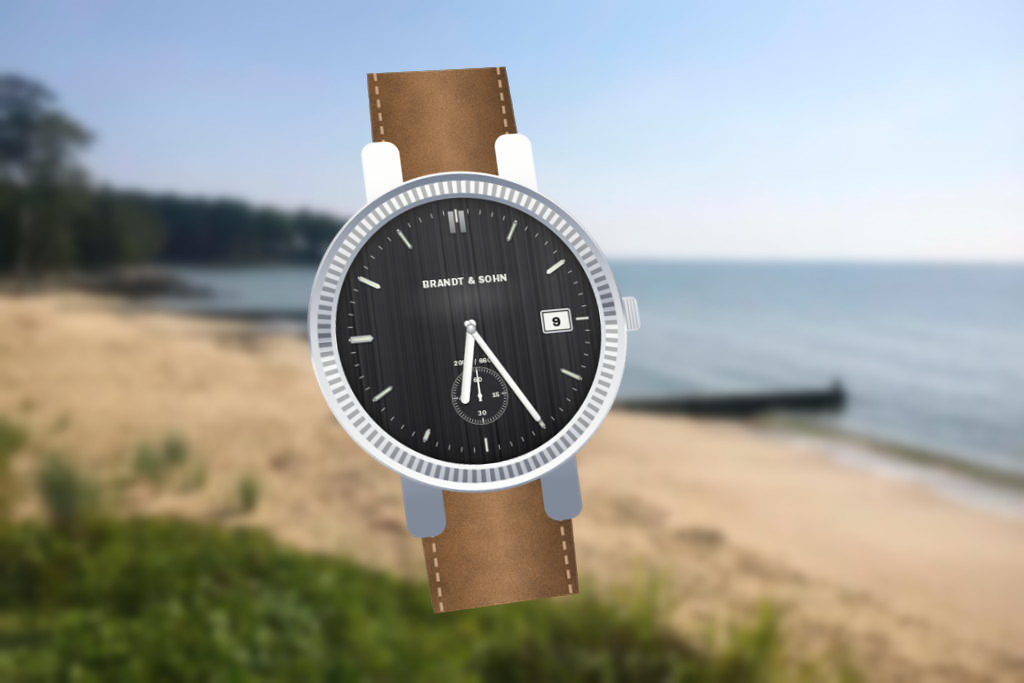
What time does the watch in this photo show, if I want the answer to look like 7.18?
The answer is 6.25
